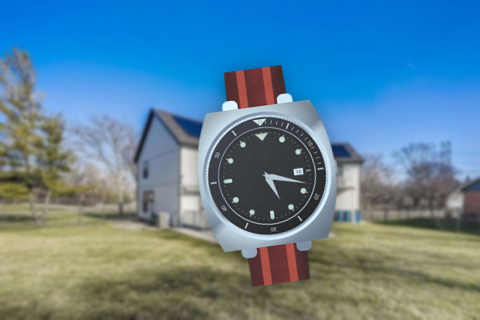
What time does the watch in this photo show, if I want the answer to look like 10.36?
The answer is 5.18
